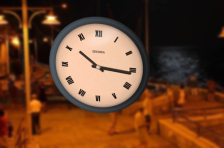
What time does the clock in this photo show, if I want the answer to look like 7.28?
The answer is 10.16
